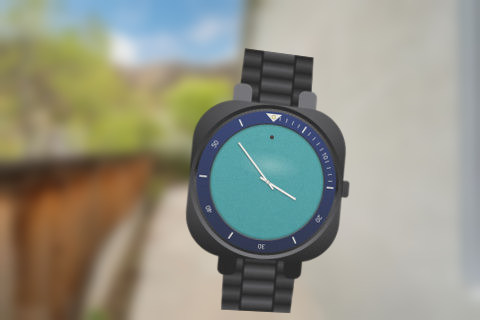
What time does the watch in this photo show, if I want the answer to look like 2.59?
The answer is 3.53
